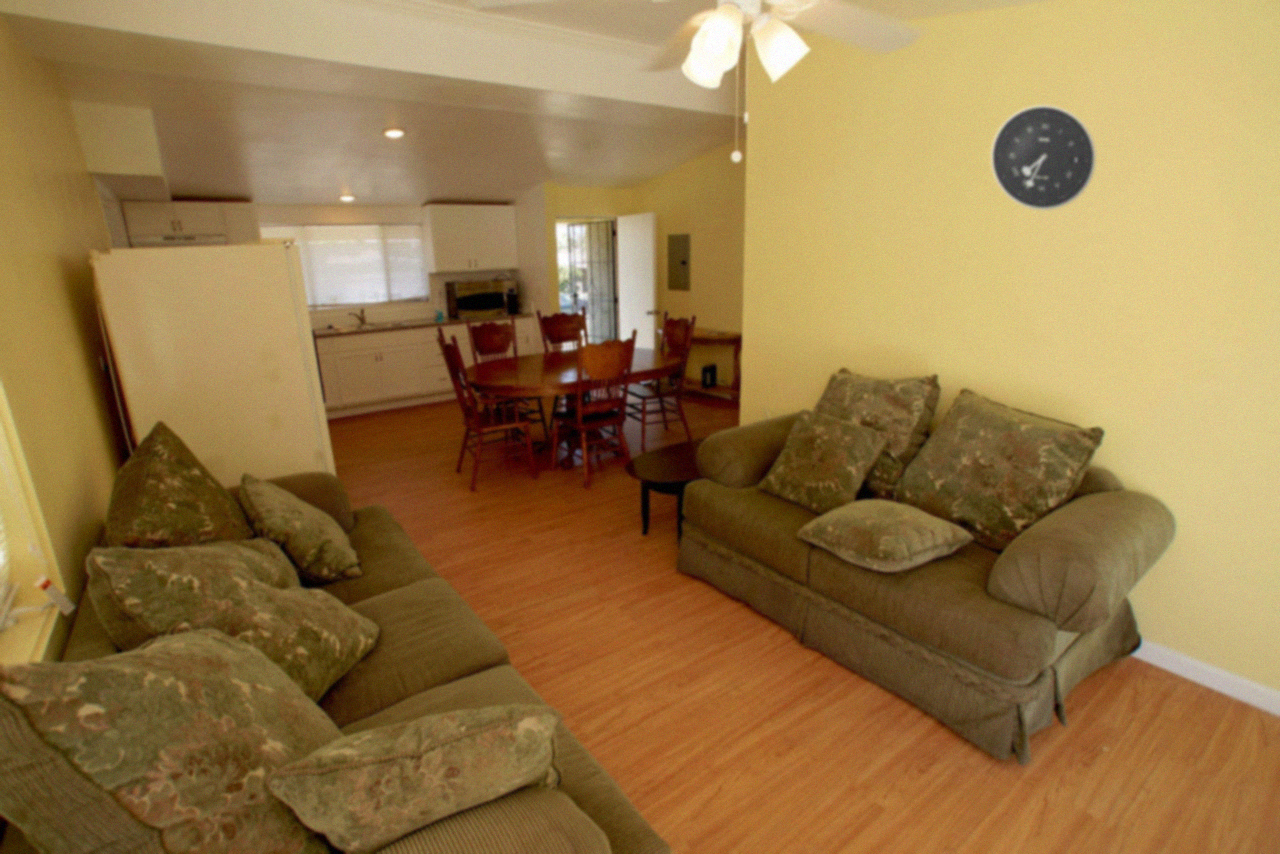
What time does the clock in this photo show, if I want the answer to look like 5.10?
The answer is 7.34
